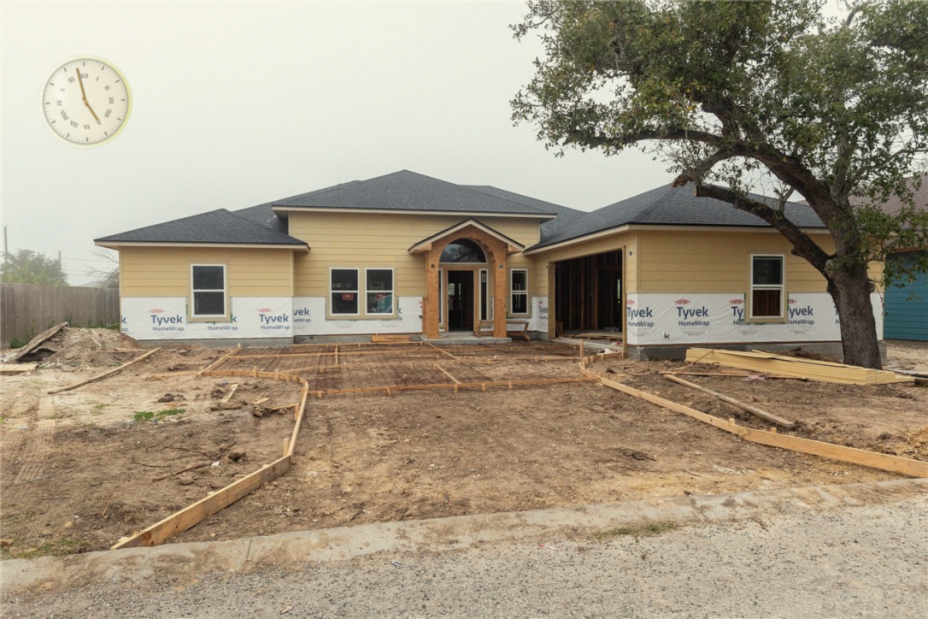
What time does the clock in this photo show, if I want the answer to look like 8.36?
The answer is 4.58
